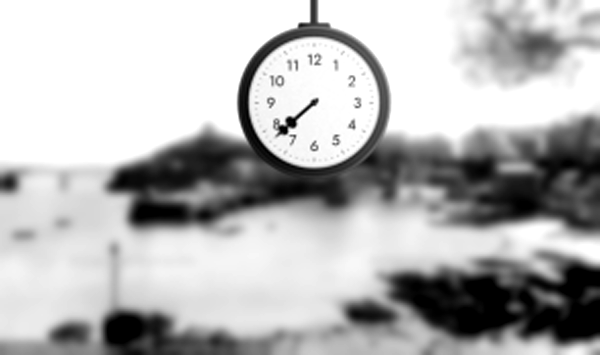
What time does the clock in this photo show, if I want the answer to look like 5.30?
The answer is 7.38
